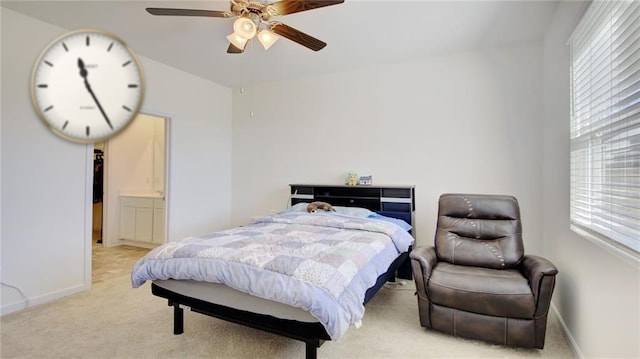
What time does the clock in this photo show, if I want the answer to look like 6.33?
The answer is 11.25
